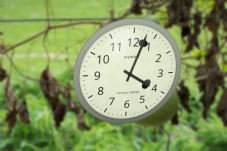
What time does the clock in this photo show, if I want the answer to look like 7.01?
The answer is 4.03
